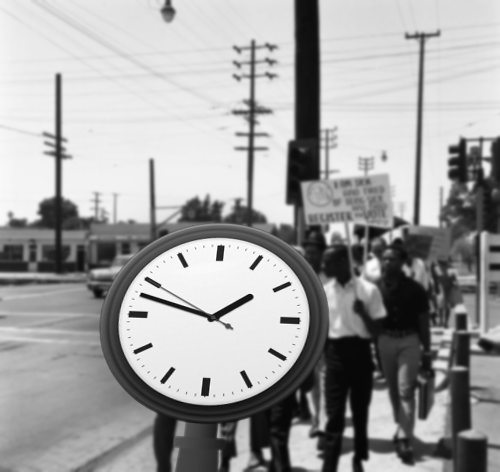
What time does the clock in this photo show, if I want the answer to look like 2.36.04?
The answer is 1.47.50
